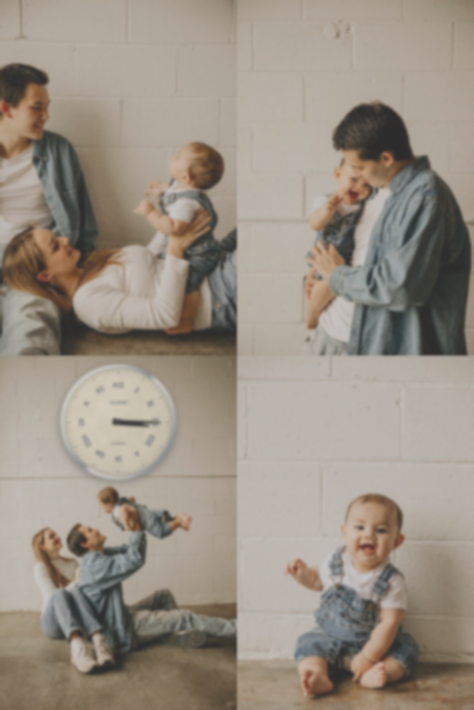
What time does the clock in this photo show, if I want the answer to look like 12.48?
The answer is 3.15
